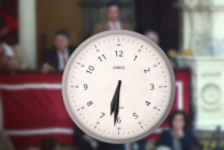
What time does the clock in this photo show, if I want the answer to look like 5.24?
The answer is 6.31
